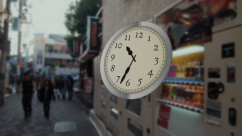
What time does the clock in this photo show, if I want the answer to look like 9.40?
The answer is 10.33
